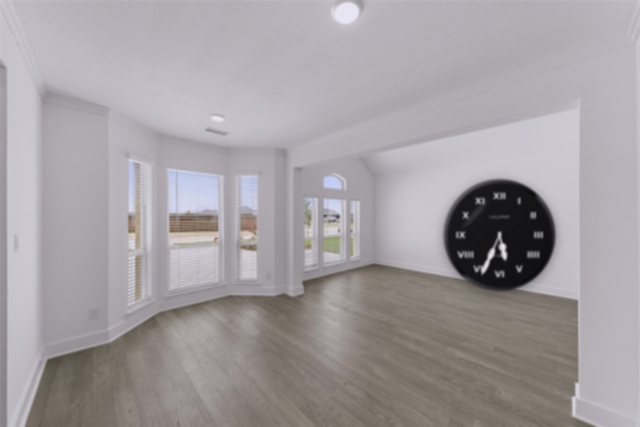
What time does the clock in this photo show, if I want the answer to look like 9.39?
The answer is 5.34
